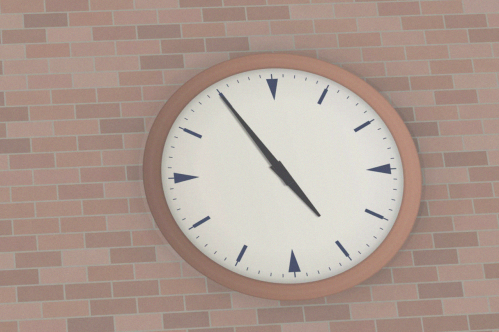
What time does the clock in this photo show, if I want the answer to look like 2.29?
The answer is 4.55
